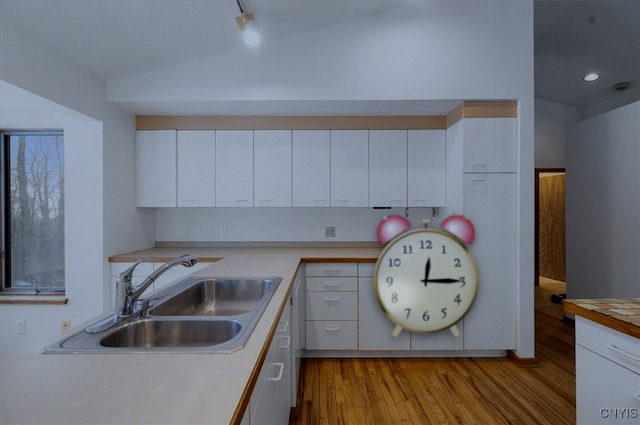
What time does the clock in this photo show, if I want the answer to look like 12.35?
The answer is 12.15
